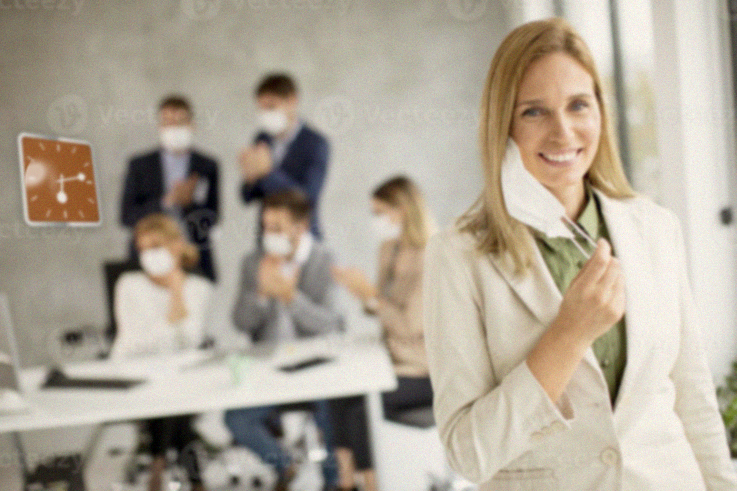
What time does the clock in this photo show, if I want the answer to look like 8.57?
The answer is 6.13
